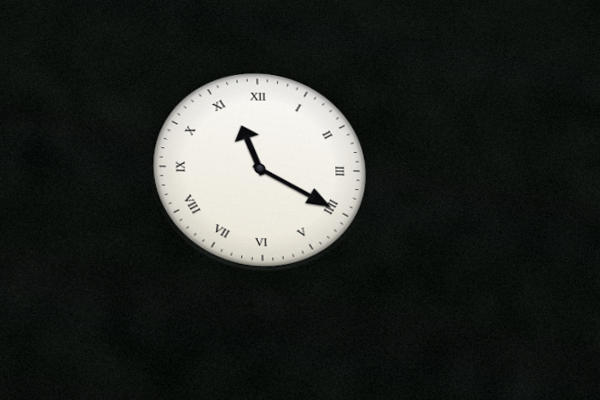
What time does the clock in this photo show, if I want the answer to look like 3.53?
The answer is 11.20
